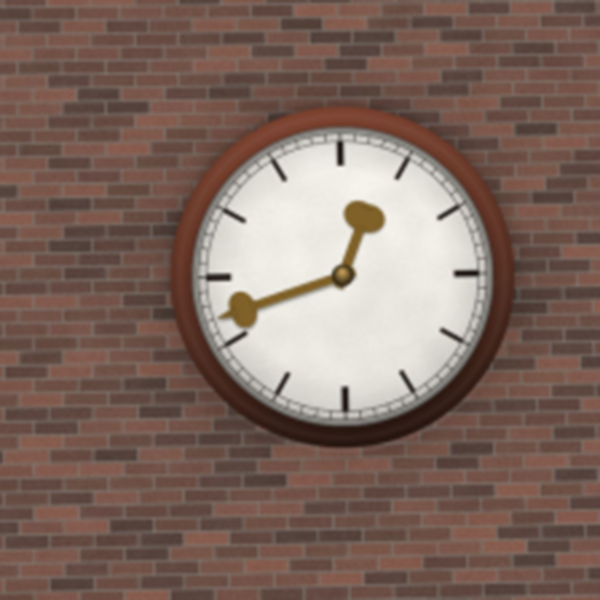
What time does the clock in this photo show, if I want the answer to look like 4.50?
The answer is 12.42
